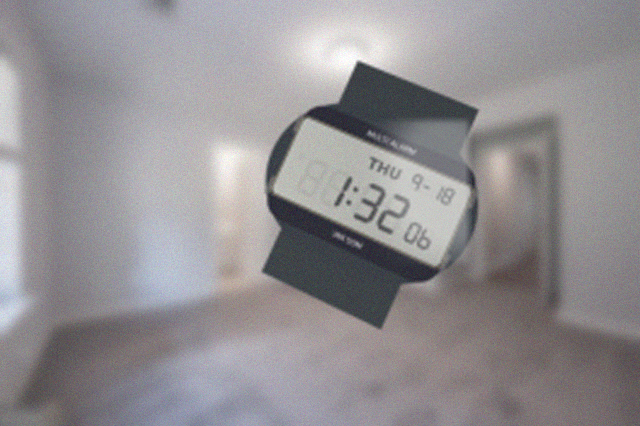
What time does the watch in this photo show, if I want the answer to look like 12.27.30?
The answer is 1.32.06
